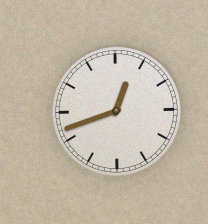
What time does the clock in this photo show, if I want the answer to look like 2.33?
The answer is 12.42
